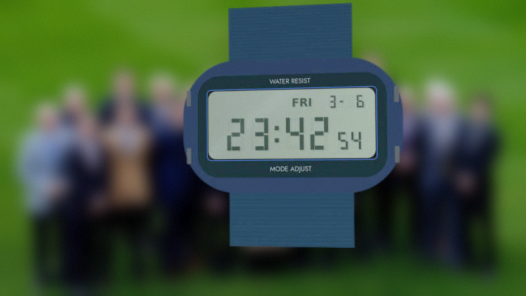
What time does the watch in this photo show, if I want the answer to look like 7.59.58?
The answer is 23.42.54
